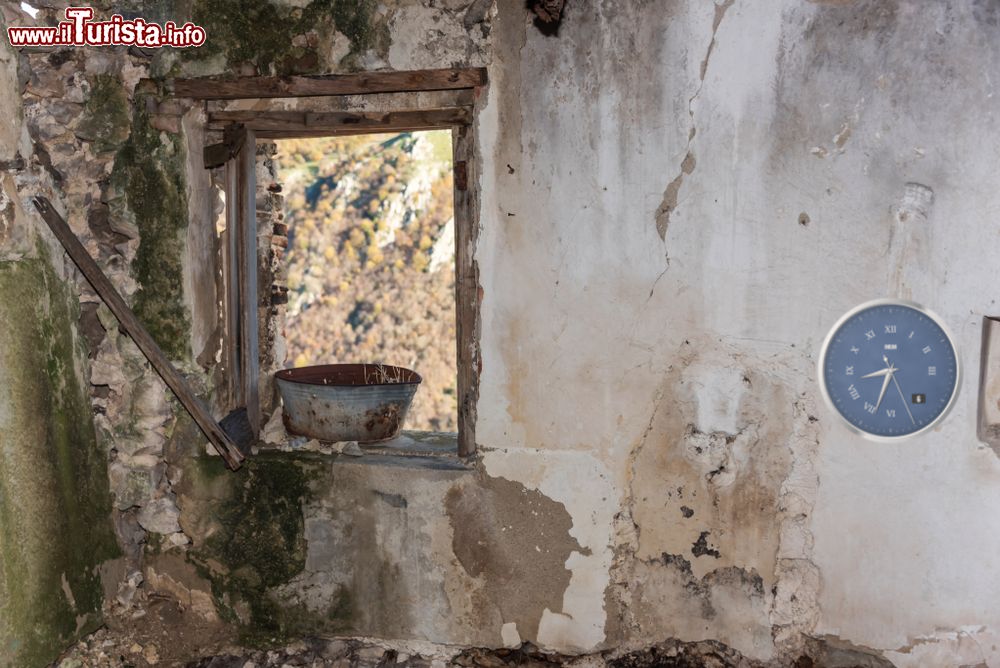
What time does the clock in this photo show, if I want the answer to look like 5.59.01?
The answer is 8.33.26
